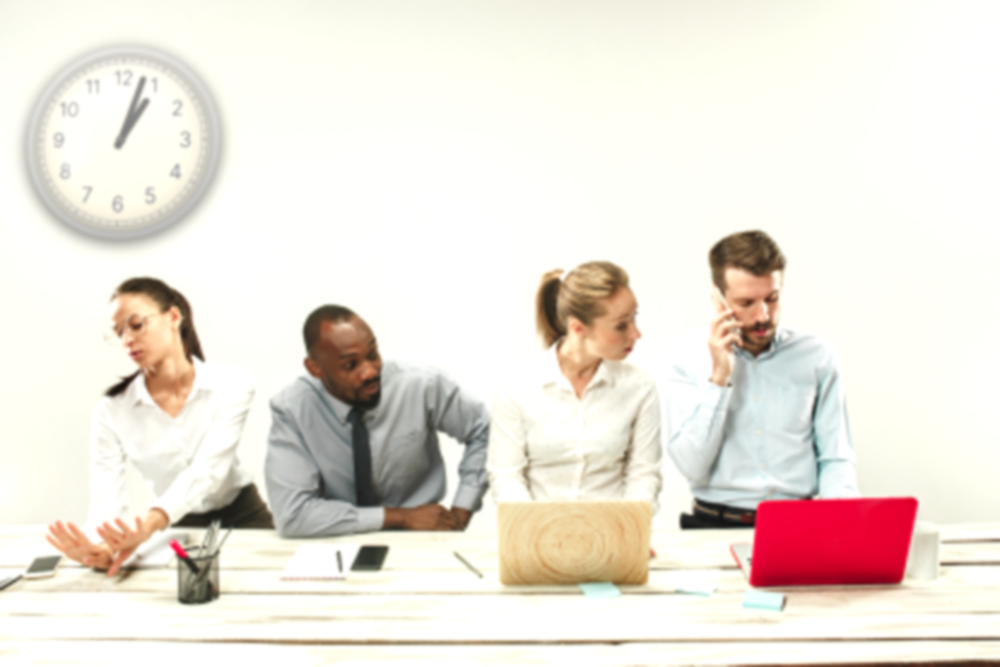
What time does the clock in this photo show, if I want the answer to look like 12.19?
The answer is 1.03
